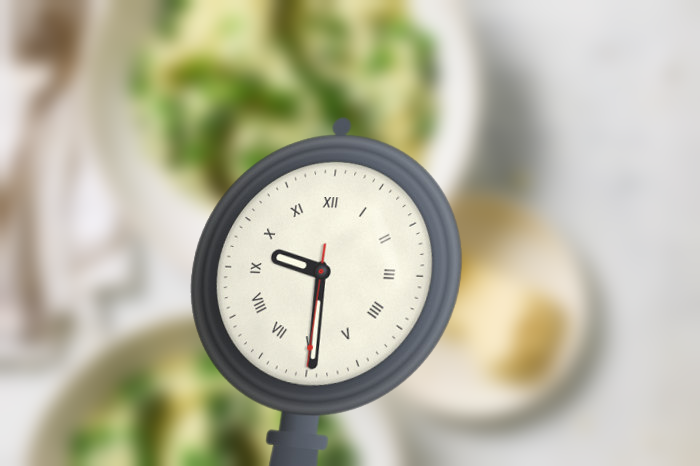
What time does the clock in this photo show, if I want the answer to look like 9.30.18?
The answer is 9.29.30
